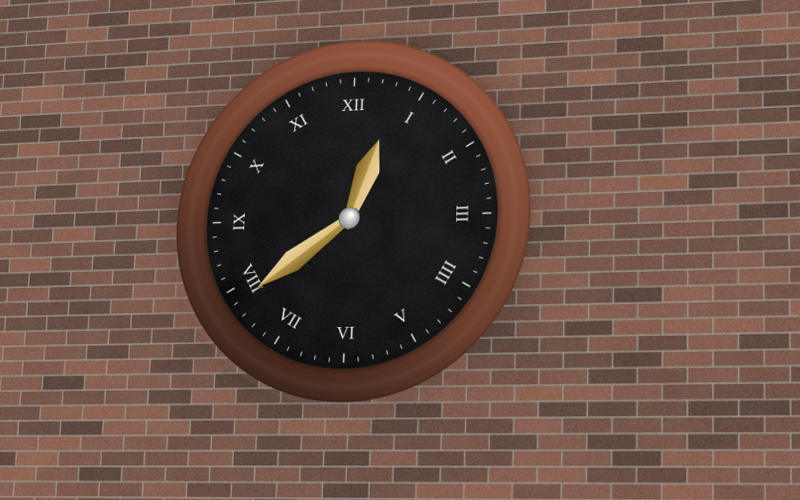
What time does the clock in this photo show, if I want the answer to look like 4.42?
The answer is 12.39
